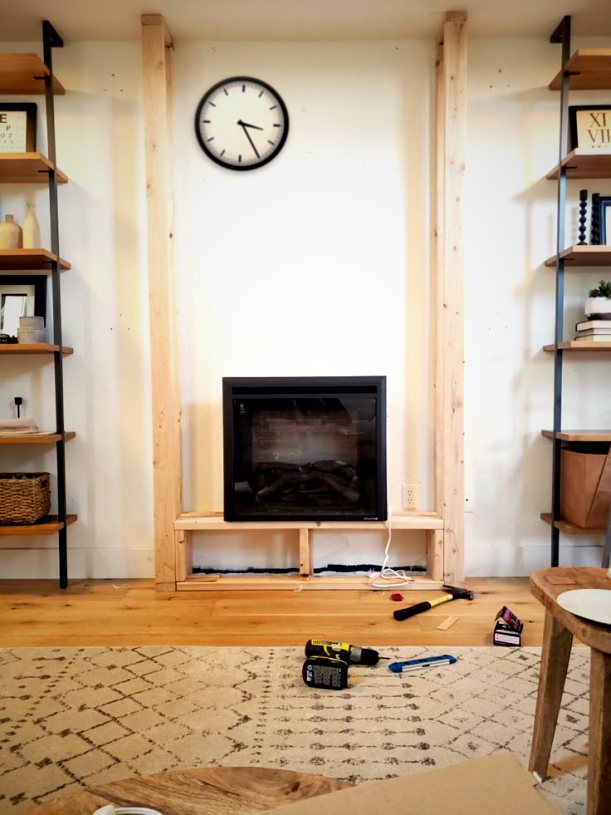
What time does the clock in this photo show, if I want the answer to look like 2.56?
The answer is 3.25
